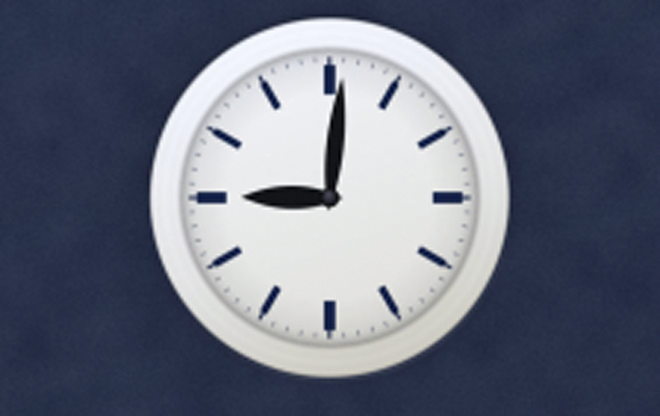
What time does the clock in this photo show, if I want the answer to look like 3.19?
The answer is 9.01
